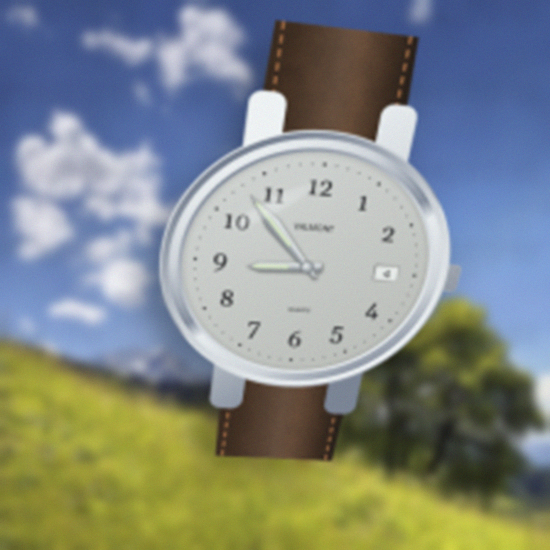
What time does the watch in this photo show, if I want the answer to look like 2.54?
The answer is 8.53
